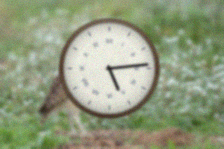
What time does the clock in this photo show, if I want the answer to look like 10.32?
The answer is 5.14
